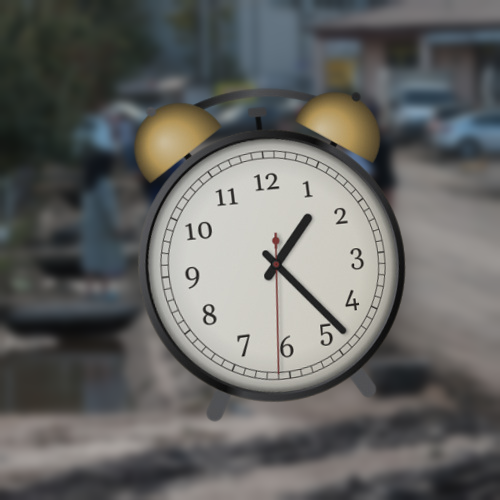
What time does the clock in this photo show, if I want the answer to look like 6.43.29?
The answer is 1.23.31
